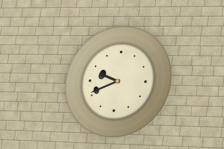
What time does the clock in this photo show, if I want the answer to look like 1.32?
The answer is 9.41
